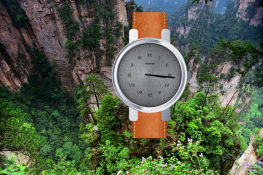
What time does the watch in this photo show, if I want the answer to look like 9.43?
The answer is 3.16
